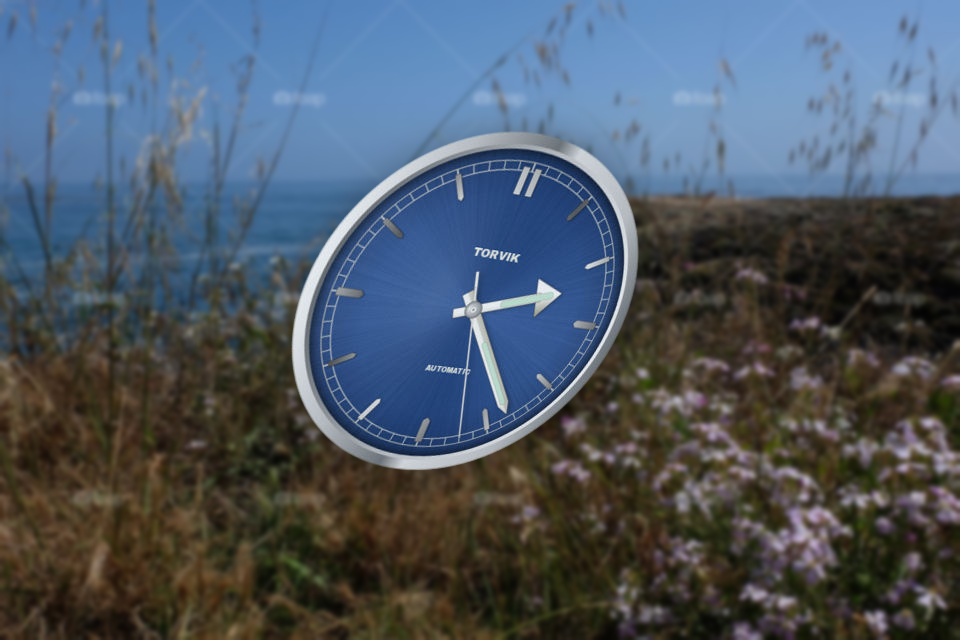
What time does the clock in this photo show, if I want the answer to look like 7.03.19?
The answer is 2.23.27
